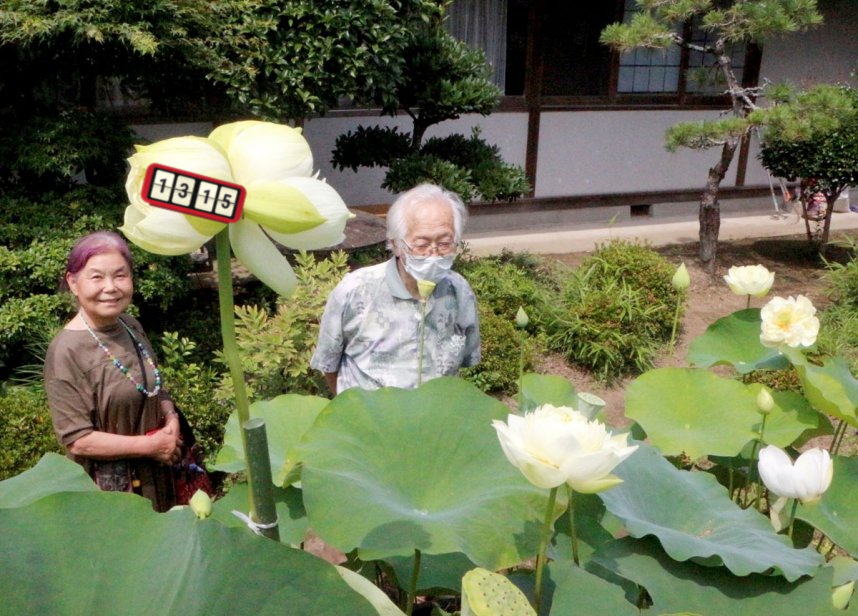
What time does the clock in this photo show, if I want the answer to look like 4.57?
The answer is 13.15
